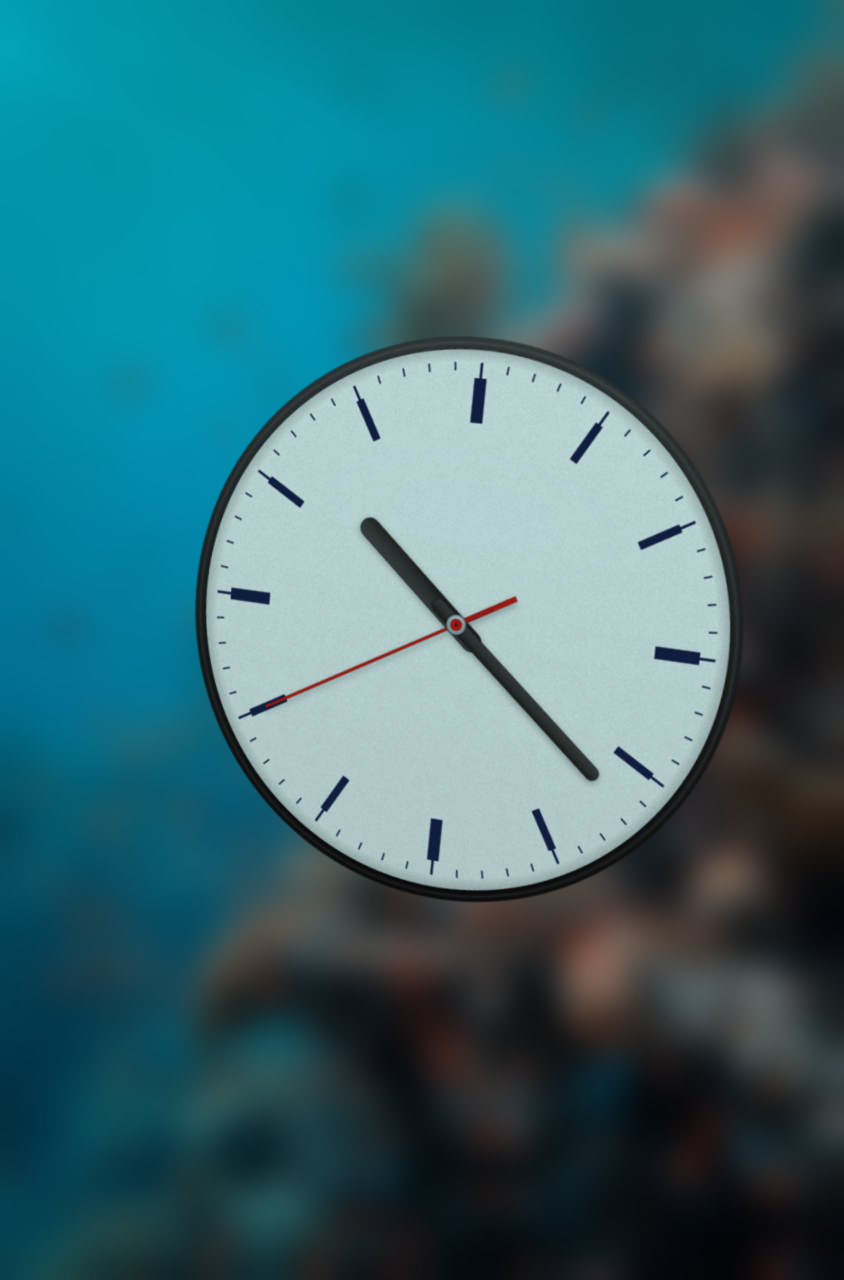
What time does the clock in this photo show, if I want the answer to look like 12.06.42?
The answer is 10.21.40
